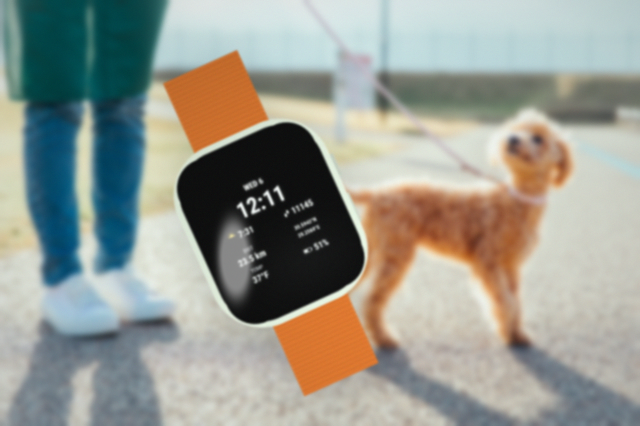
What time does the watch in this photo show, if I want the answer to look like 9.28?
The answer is 12.11
